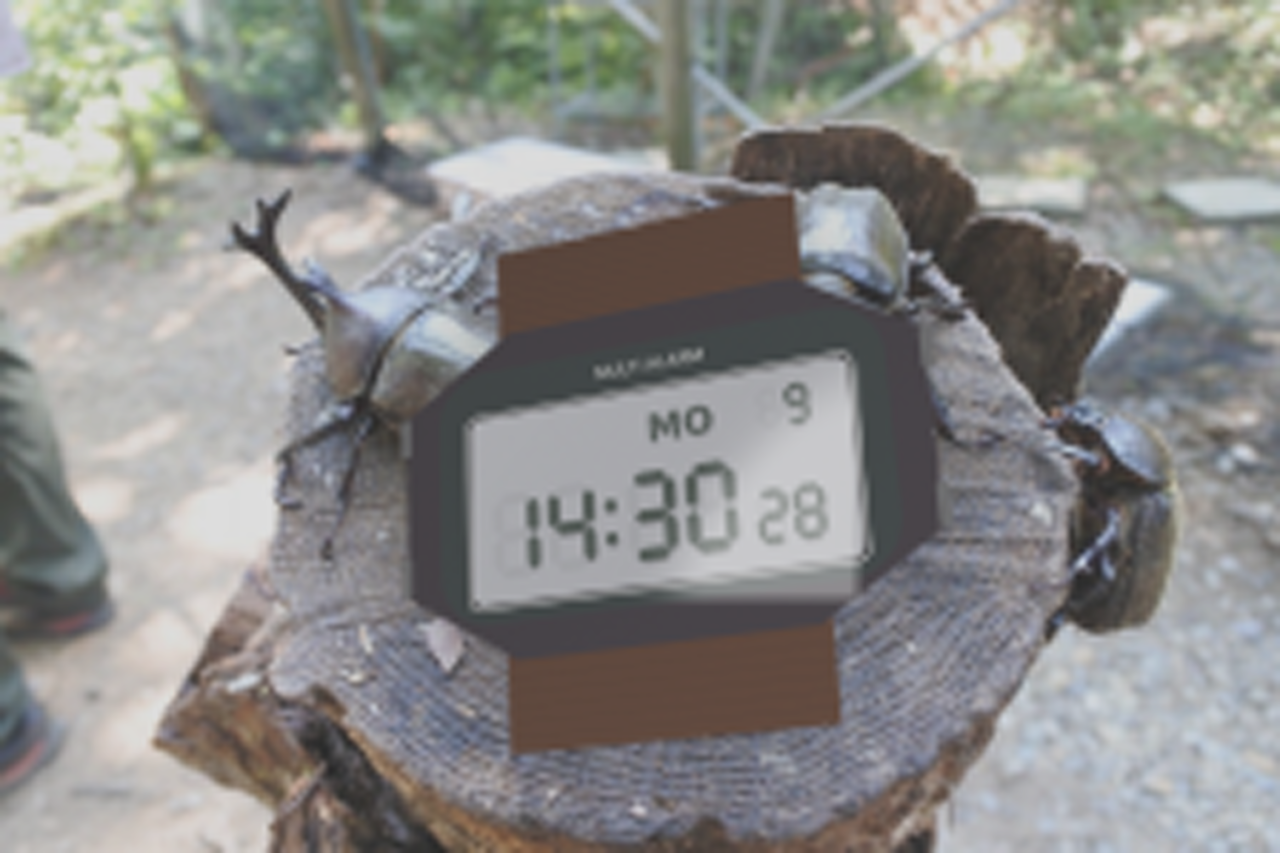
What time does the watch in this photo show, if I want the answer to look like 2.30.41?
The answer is 14.30.28
